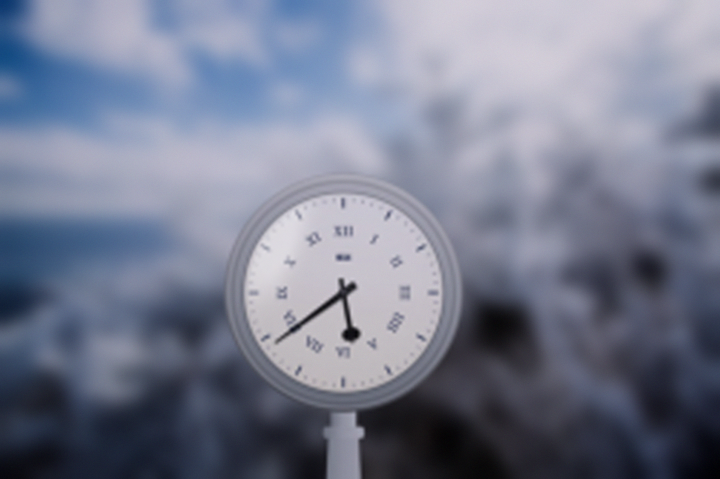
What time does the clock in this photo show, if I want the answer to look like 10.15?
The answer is 5.39
